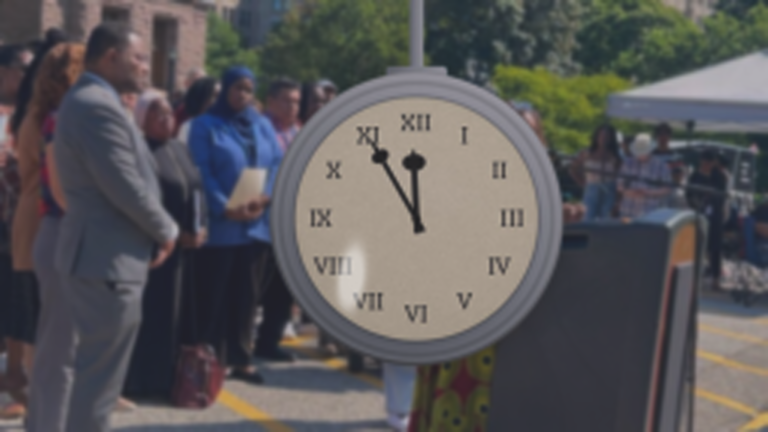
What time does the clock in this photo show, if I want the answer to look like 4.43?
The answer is 11.55
